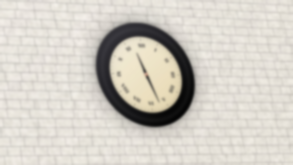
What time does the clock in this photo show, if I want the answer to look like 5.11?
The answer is 11.27
